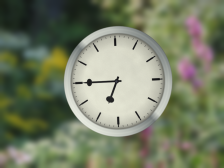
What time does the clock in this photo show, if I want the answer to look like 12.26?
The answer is 6.45
